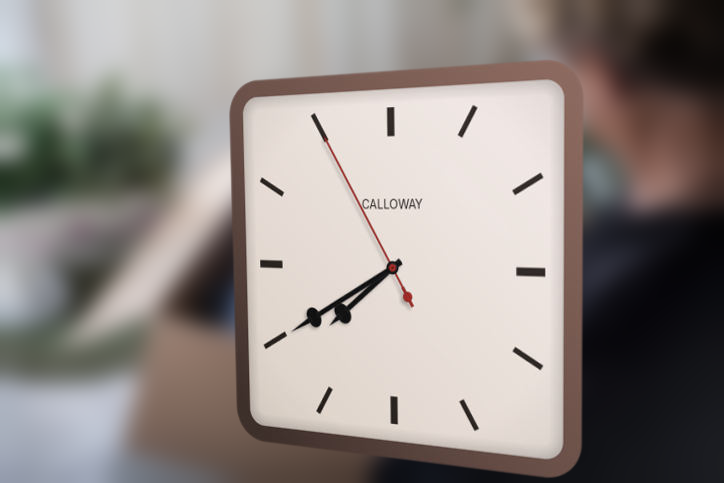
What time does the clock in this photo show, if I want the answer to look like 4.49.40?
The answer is 7.39.55
